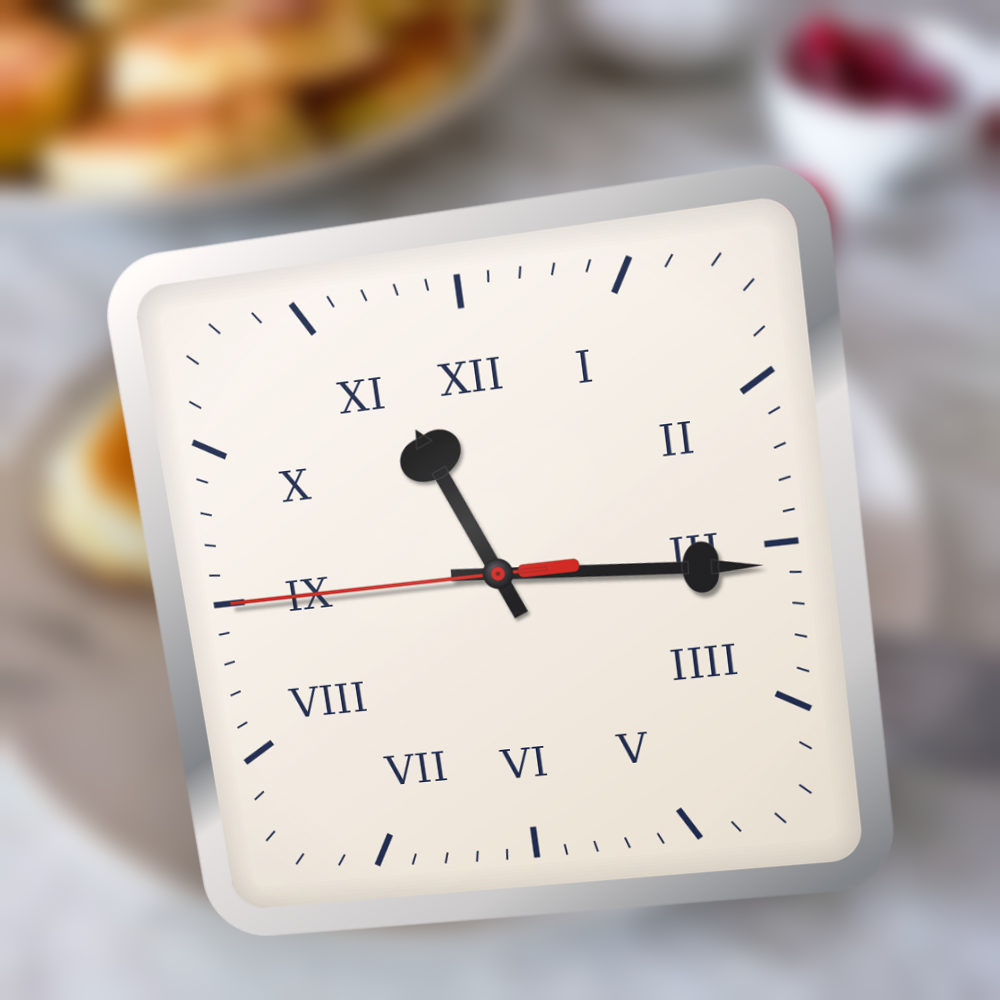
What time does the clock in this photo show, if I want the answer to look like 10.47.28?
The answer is 11.15.45
